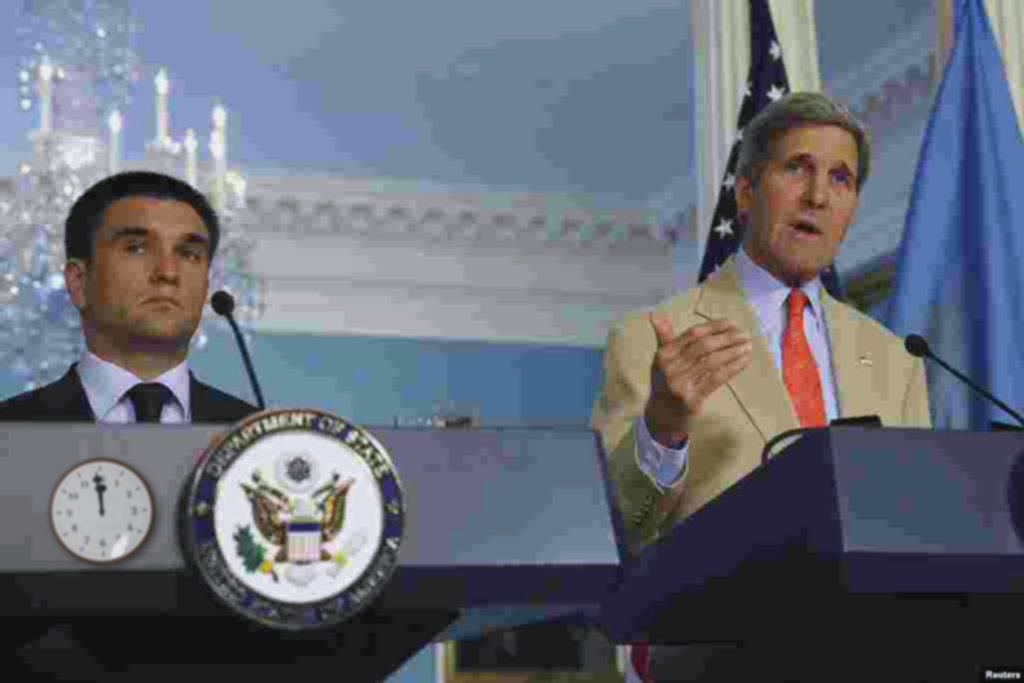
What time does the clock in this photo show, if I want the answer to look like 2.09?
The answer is 11.59
